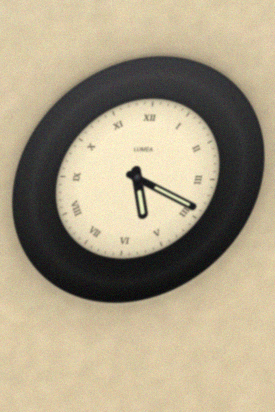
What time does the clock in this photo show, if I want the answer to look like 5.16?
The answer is 5.19
